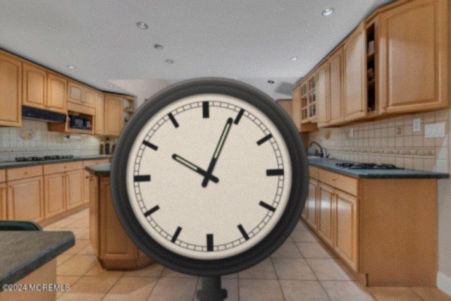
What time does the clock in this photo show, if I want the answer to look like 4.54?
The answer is 10.04
